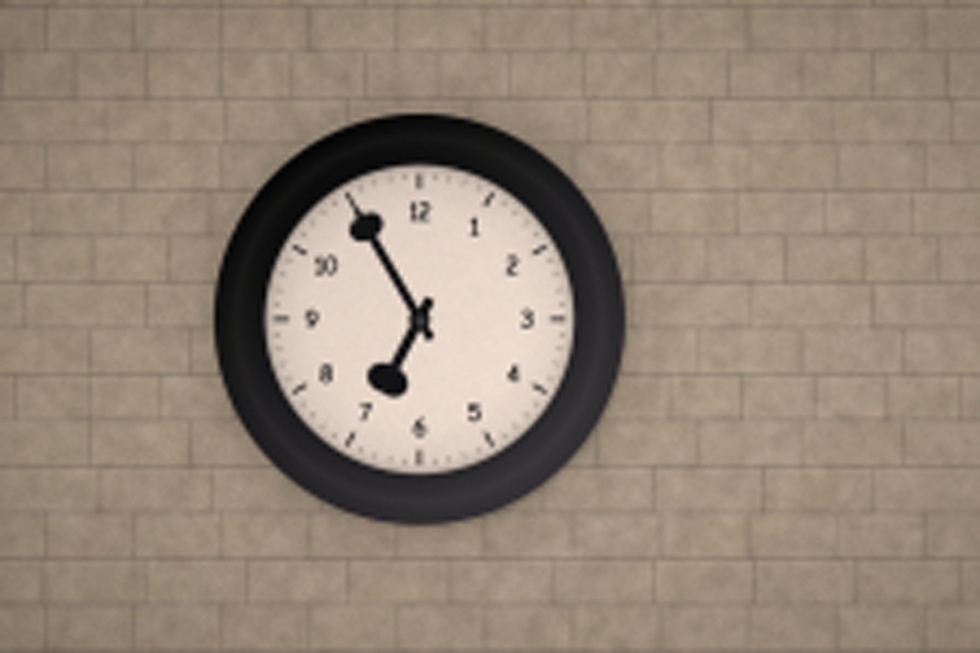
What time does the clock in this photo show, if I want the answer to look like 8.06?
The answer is 6.55
